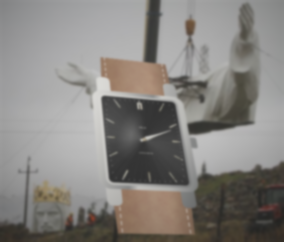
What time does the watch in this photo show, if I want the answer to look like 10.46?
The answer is 2.11
